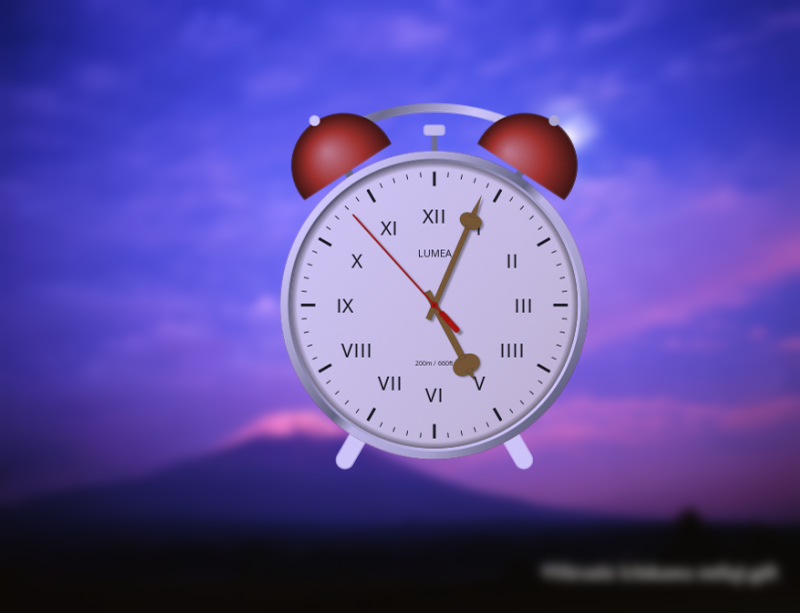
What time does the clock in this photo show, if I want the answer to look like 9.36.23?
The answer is 5.03.53
